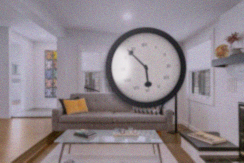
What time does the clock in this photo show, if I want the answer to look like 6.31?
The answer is 5.53
